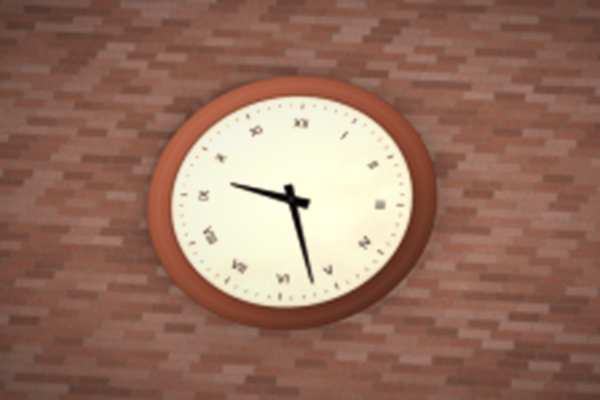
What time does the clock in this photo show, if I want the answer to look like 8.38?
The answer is 9.27
